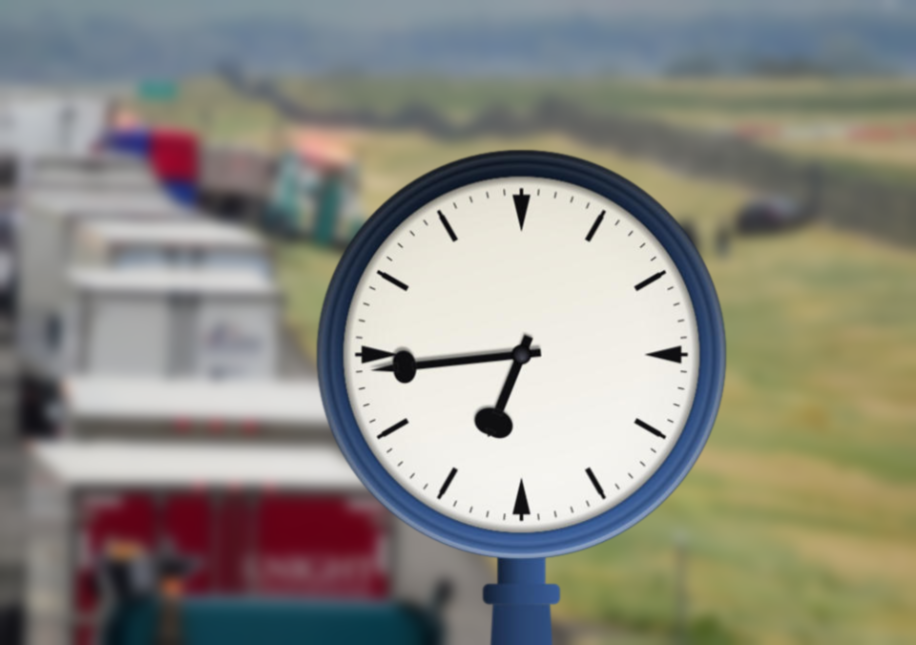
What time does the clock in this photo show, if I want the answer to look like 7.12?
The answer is 6.44
